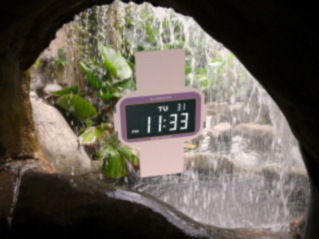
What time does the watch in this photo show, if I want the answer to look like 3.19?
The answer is 11.33
